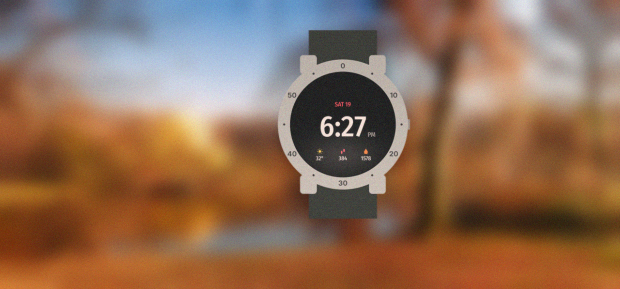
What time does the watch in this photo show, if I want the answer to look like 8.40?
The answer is 6.27
